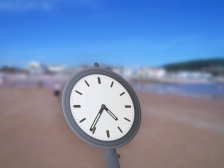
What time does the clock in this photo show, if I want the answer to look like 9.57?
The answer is 4.36
